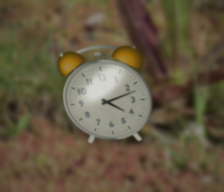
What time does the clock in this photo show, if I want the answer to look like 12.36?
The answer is 4.12
